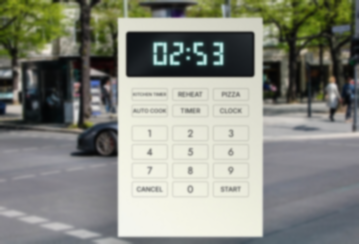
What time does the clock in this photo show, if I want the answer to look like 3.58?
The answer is 2.53
